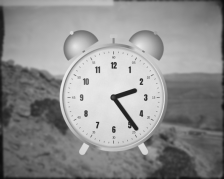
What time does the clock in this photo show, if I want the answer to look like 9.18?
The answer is 2.24
